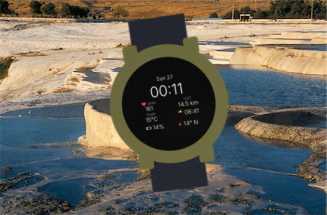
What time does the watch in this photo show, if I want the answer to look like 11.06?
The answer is 0.11
